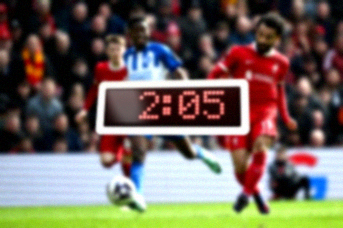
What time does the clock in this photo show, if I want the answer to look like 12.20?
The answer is 2.05
